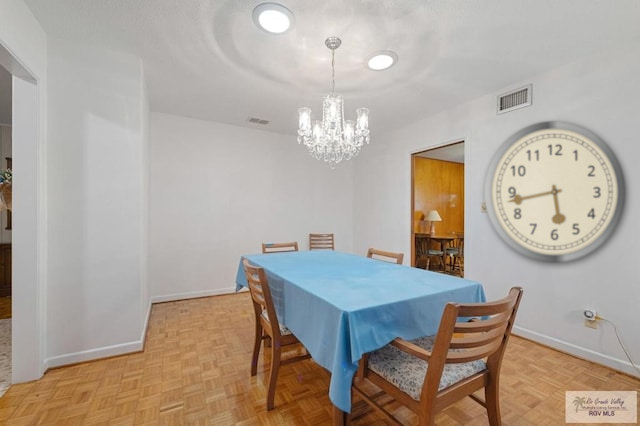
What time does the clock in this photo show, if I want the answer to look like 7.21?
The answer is 5.43
